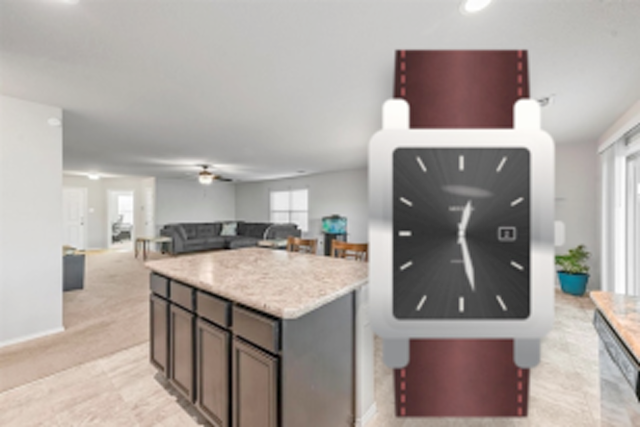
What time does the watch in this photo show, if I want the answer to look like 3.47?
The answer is 12.28
